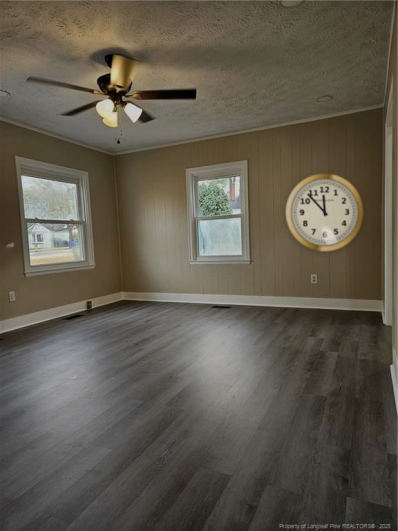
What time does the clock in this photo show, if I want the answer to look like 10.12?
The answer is 11.53
